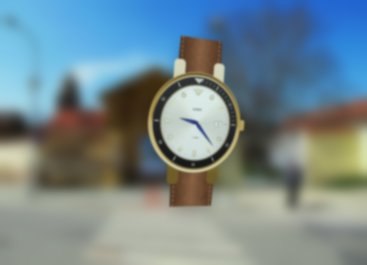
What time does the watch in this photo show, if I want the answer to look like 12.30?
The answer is 9.23
